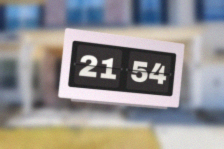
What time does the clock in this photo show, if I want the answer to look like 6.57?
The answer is 21.54
